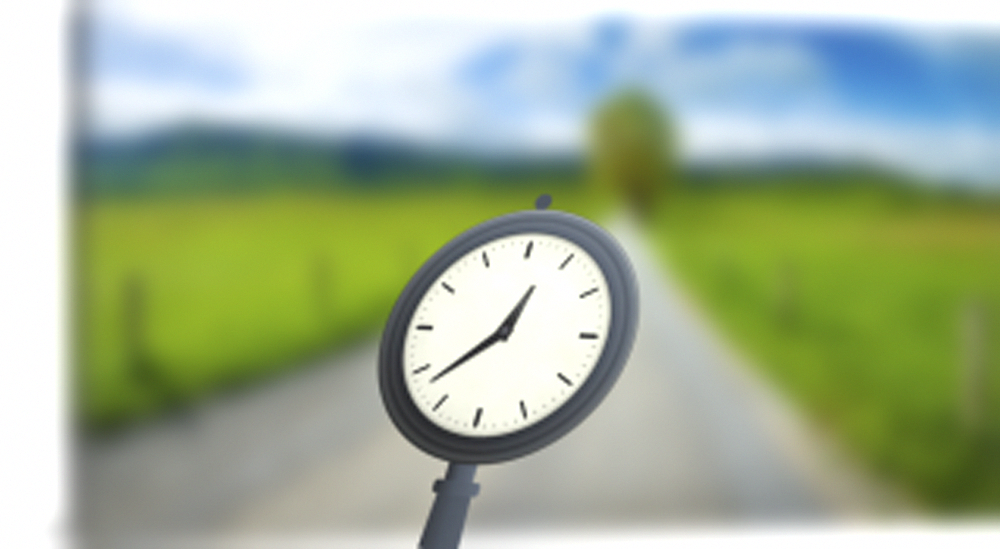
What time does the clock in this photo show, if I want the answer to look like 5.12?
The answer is 12.38
